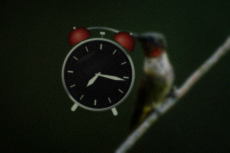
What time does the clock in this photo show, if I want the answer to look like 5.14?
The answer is 7.16
